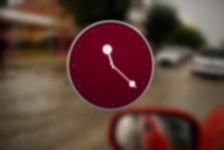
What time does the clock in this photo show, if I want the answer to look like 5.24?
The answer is 11.22
